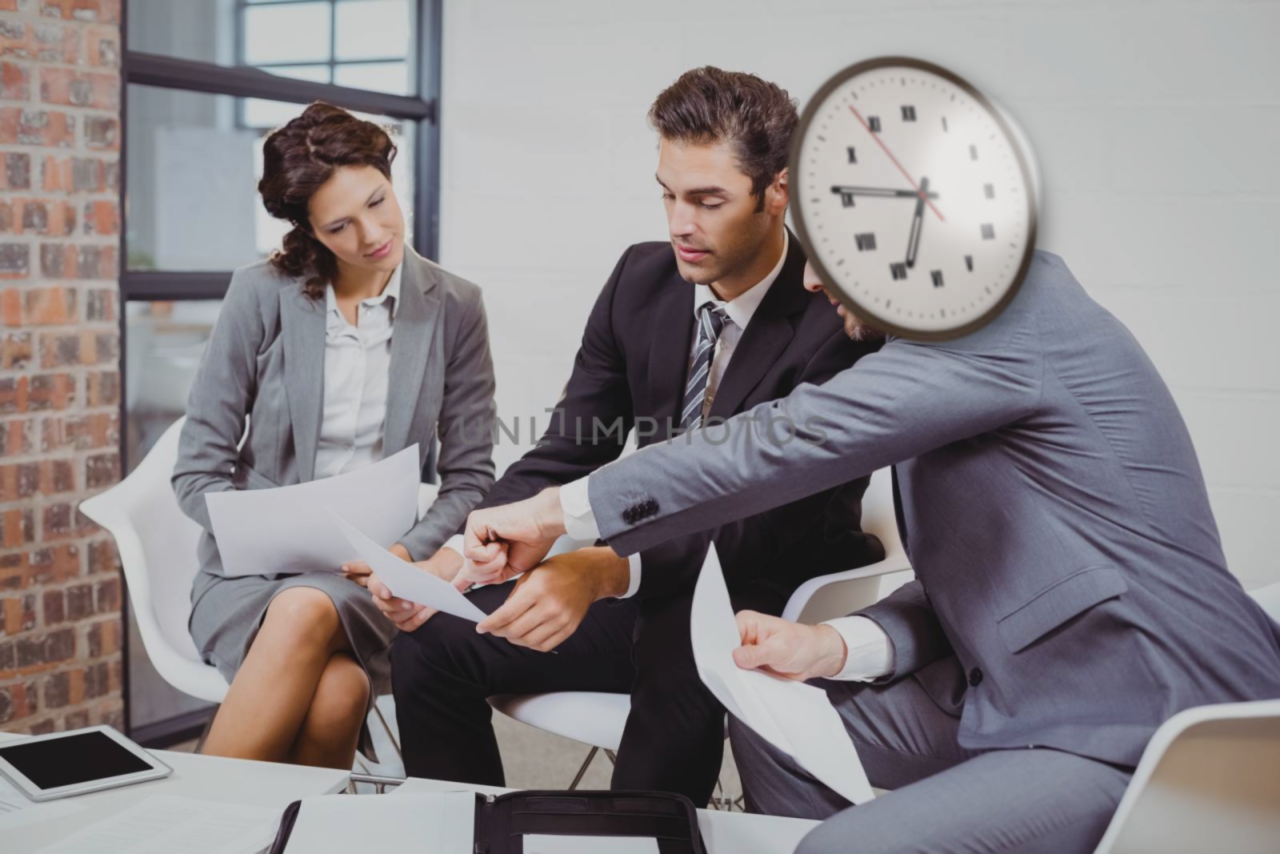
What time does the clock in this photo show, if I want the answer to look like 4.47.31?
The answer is 6.45.54
